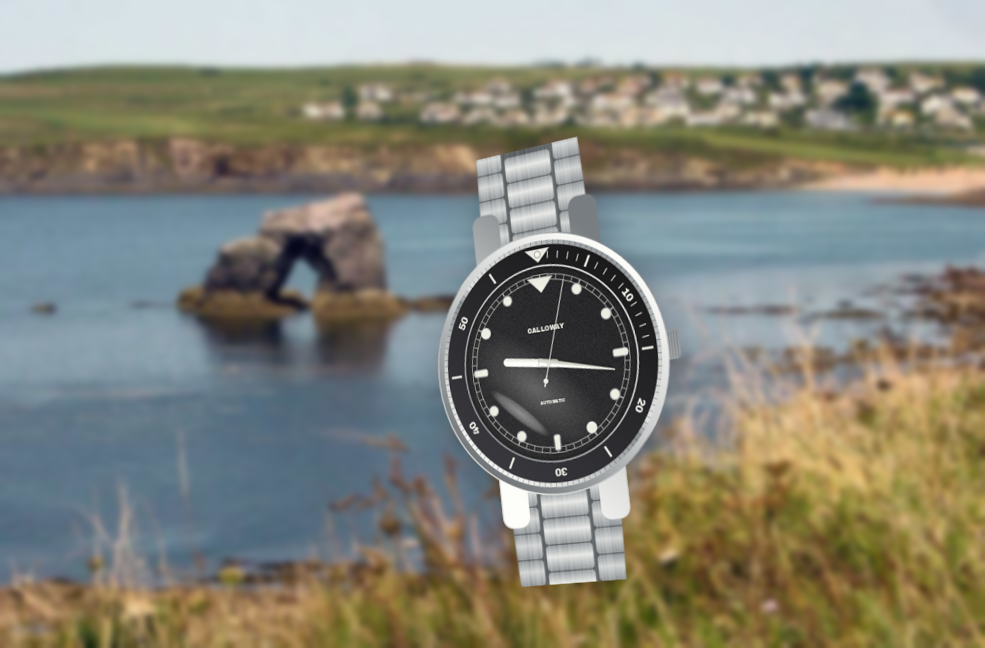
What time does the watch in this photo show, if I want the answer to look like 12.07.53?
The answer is 9.17.03
